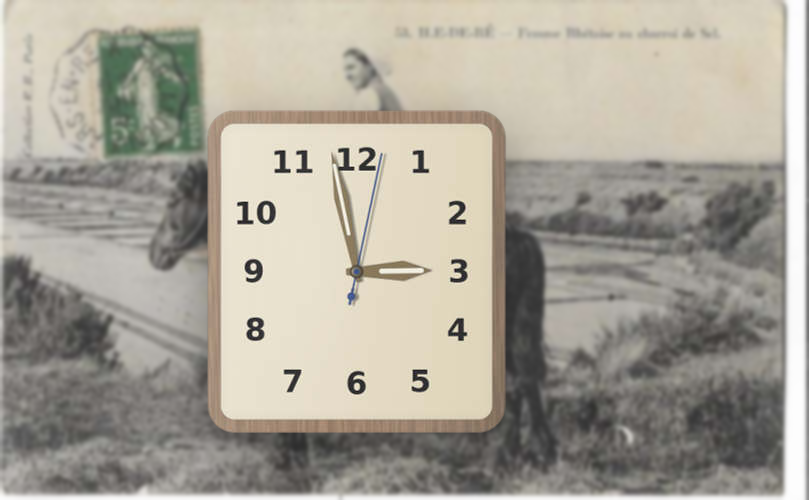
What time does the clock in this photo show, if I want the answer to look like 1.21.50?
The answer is 2.58.02
